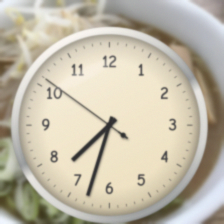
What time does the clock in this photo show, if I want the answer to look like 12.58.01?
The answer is 7.32.51
